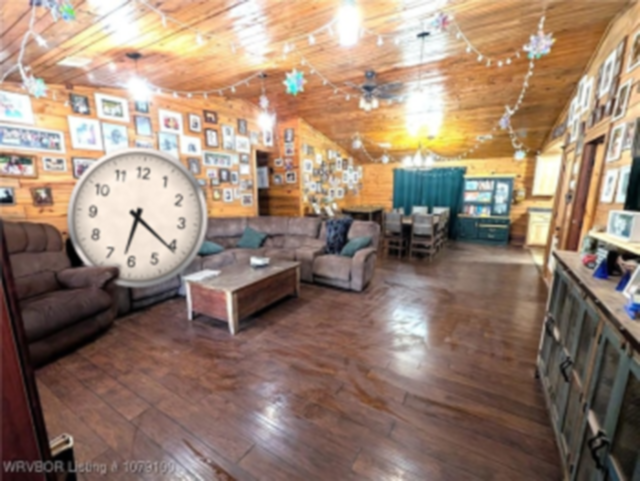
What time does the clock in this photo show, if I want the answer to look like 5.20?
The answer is 6.21
